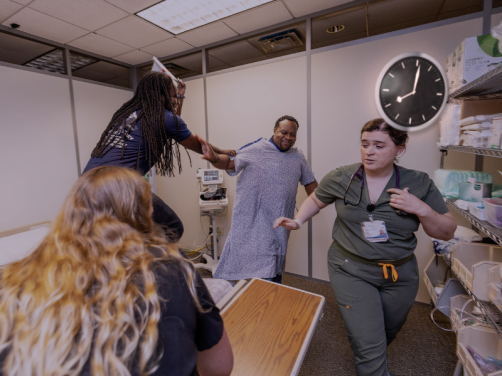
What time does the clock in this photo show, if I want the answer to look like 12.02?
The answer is 8.01
